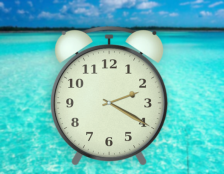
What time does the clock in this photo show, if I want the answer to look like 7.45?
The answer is 2.20
